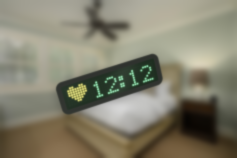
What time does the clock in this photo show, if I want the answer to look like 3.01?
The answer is 12.12
